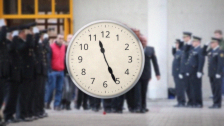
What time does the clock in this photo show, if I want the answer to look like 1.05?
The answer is 11.26
